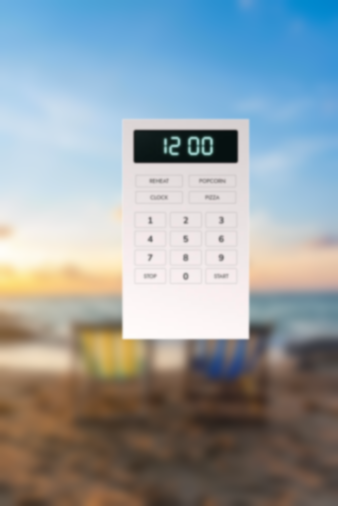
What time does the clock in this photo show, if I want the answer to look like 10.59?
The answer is 12.00
